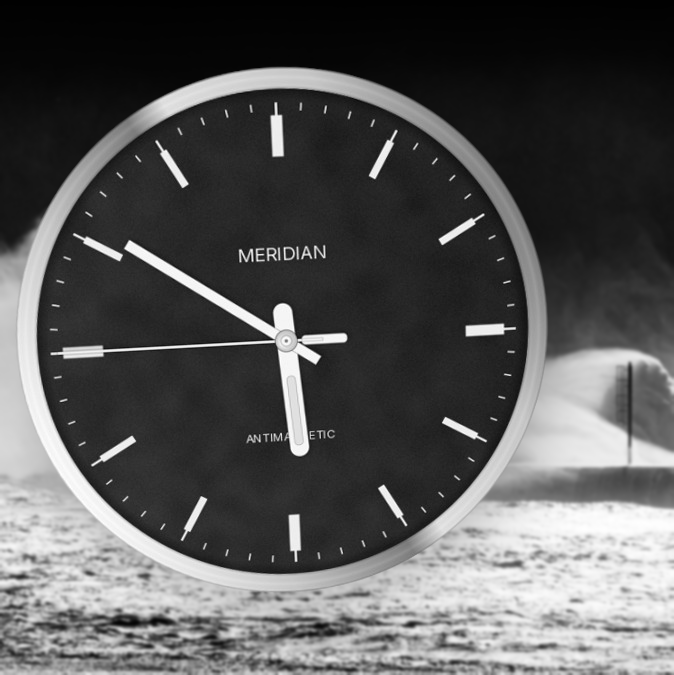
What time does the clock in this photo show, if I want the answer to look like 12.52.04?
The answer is 5.50.45
